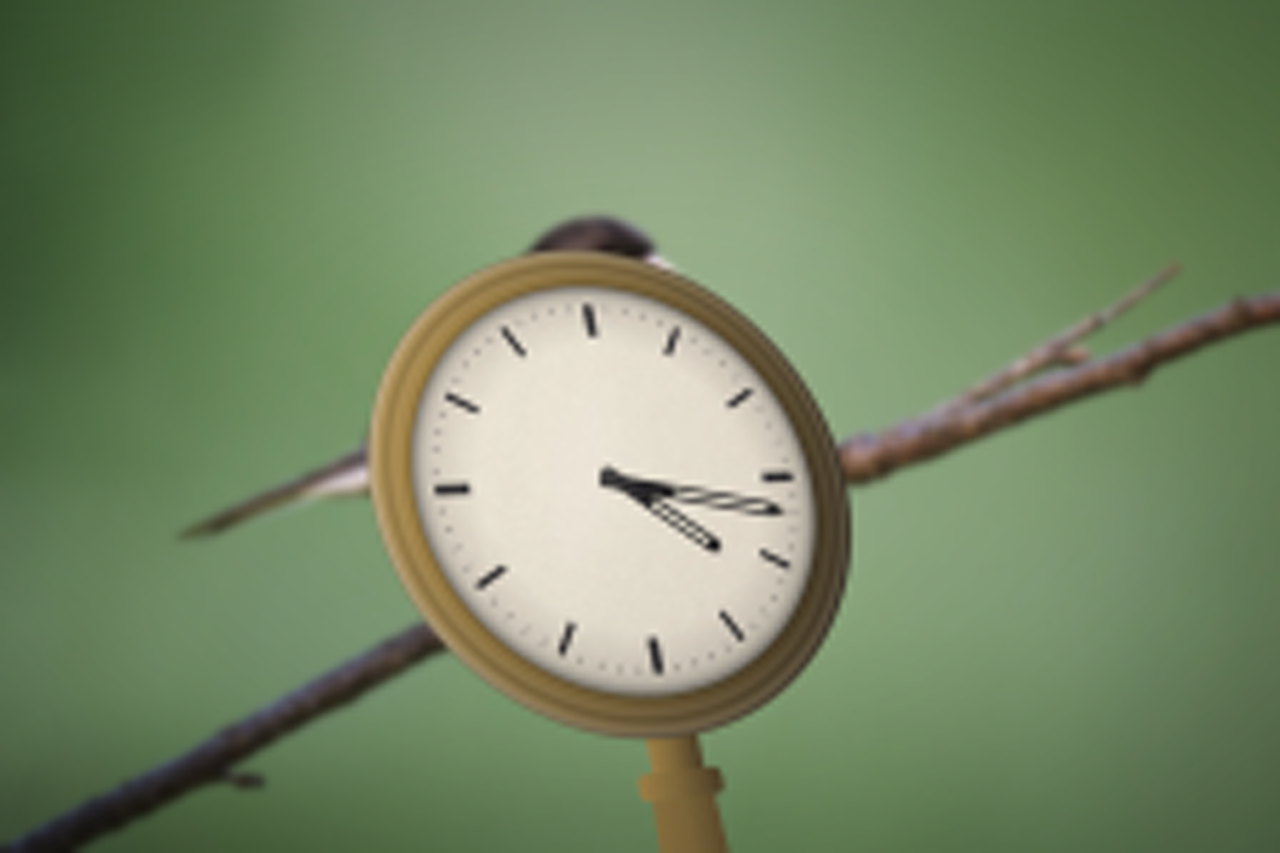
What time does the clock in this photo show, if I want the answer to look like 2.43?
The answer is 4.17
